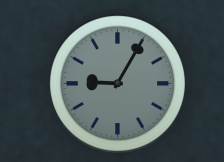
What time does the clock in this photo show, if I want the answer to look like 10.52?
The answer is 9.05
